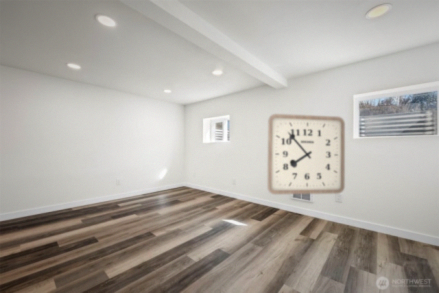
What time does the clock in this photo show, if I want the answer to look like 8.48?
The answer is 7.53
